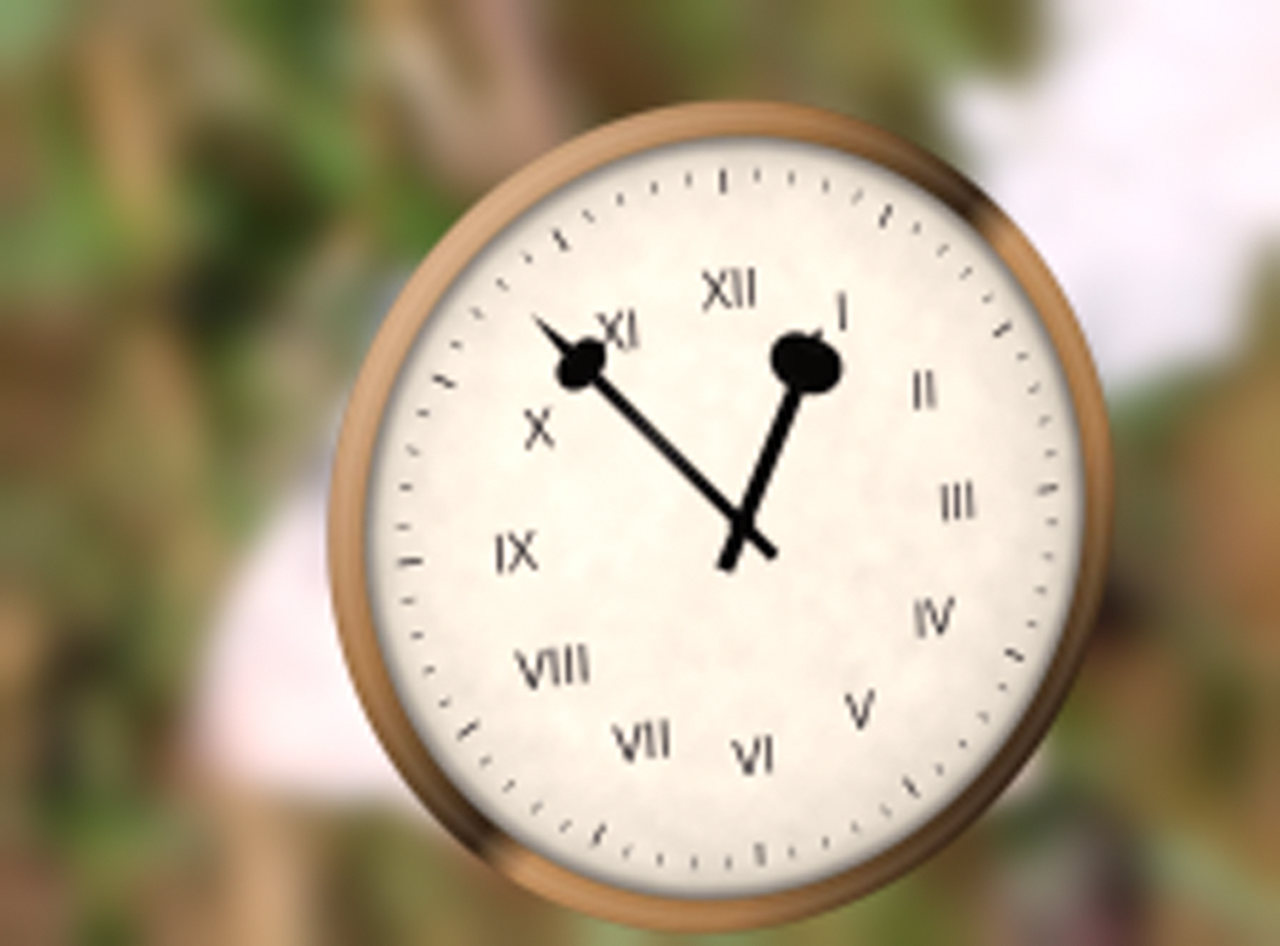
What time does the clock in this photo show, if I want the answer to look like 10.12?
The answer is 12.53
